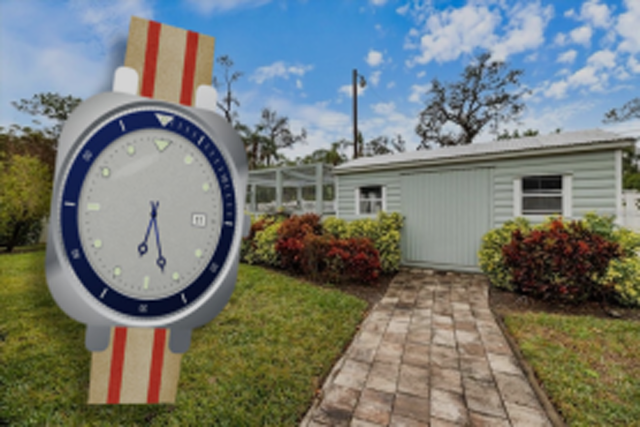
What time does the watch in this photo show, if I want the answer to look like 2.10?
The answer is 6.27
